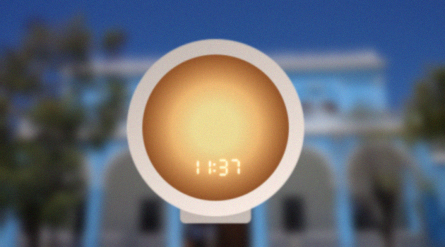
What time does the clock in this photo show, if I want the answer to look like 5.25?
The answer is 11.37
